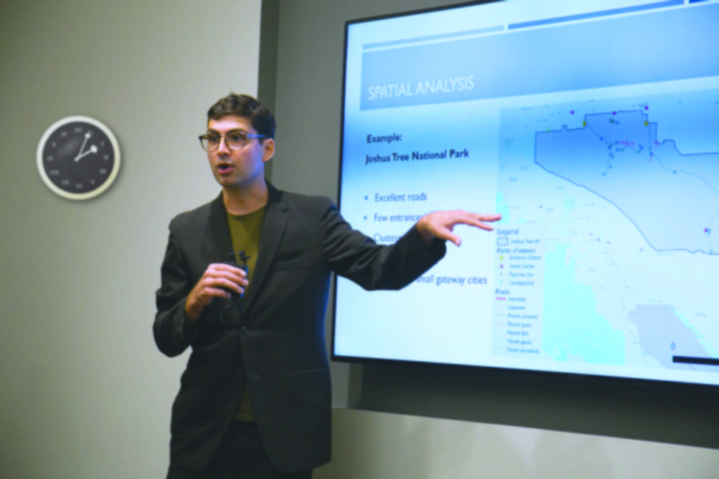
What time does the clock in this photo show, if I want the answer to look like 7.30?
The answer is 2.04
